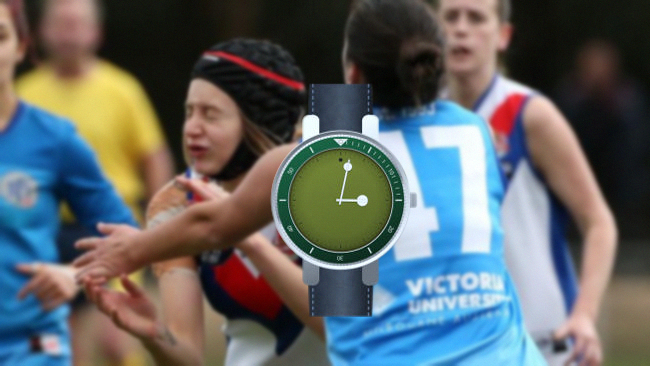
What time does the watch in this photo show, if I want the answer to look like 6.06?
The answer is 3.02
